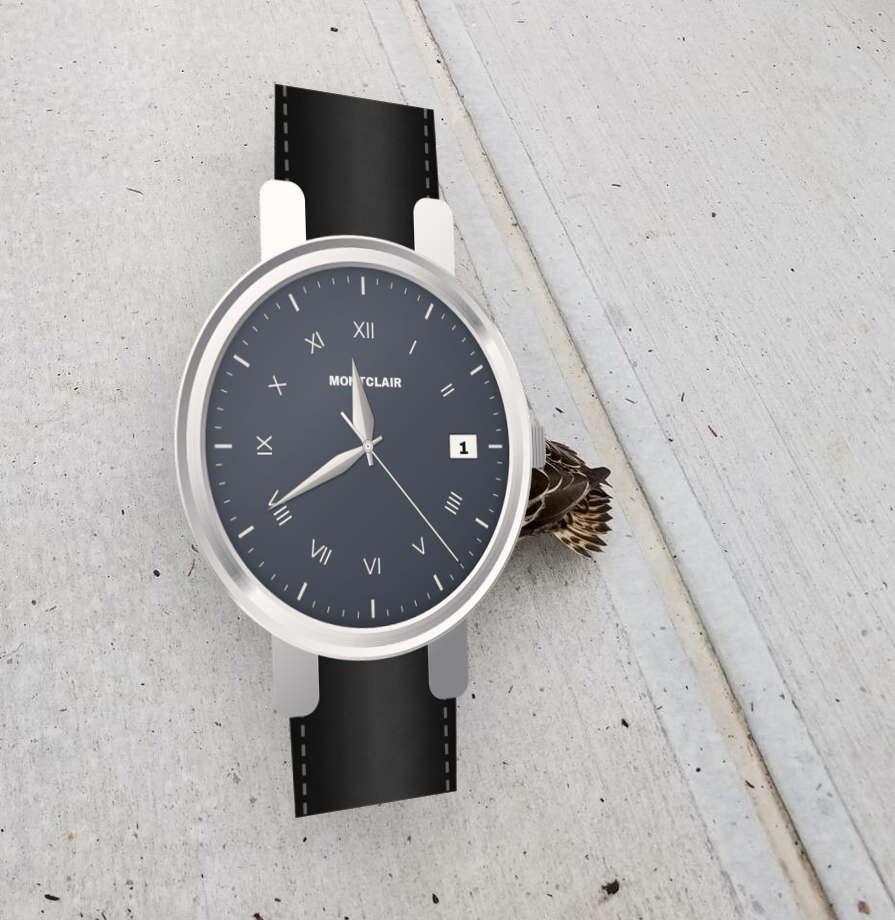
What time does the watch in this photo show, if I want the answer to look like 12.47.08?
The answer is 11.40.23
